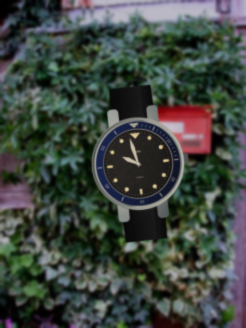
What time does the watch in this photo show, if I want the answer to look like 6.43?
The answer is 9.58
